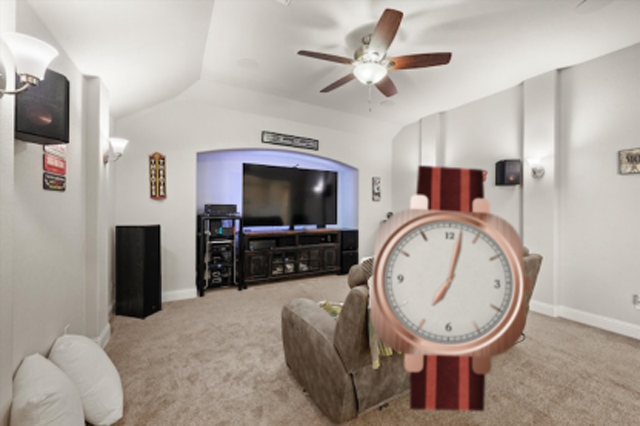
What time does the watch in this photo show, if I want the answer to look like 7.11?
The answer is 7.02
